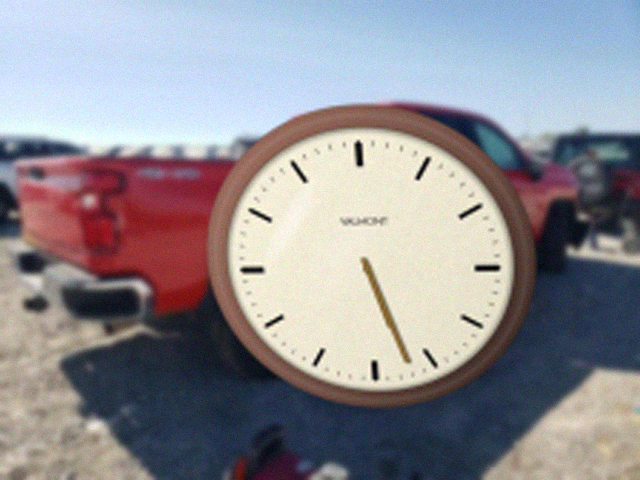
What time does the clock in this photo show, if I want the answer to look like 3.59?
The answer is 5.27
